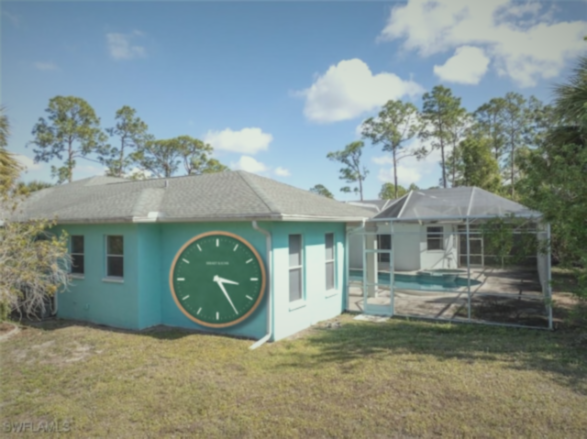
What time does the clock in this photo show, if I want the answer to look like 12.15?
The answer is 3.25
